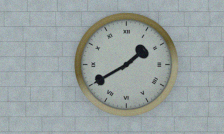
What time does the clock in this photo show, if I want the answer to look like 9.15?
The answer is 1.40
